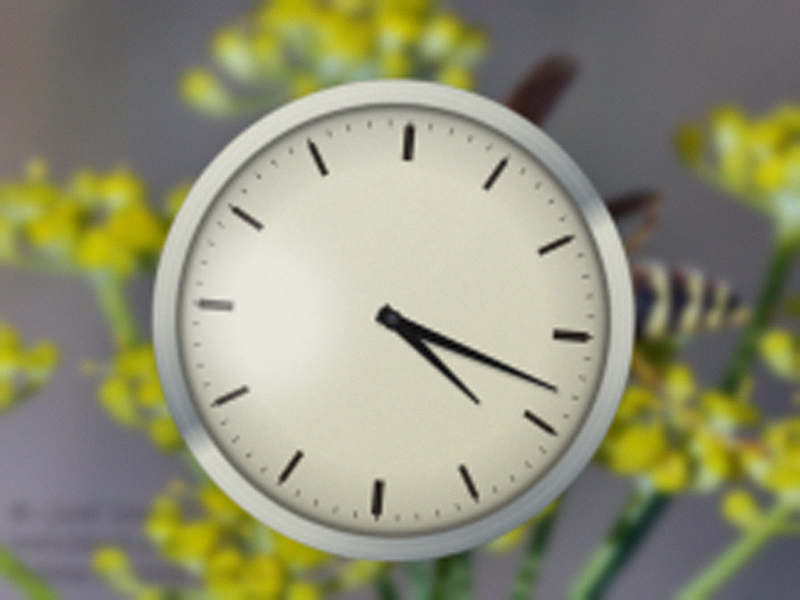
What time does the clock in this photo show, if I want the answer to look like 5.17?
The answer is 4.18
